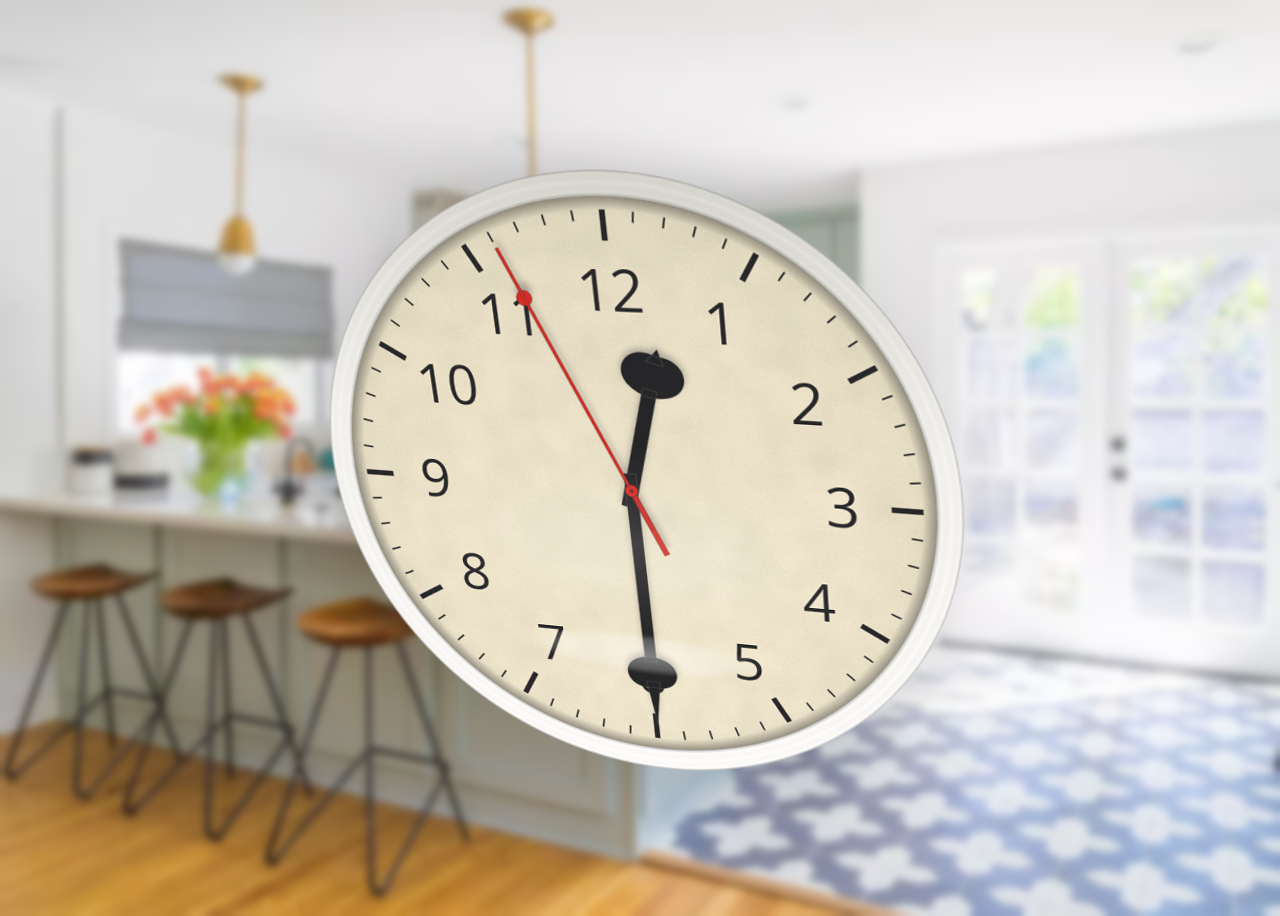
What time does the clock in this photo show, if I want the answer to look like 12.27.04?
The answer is 12.29.56
